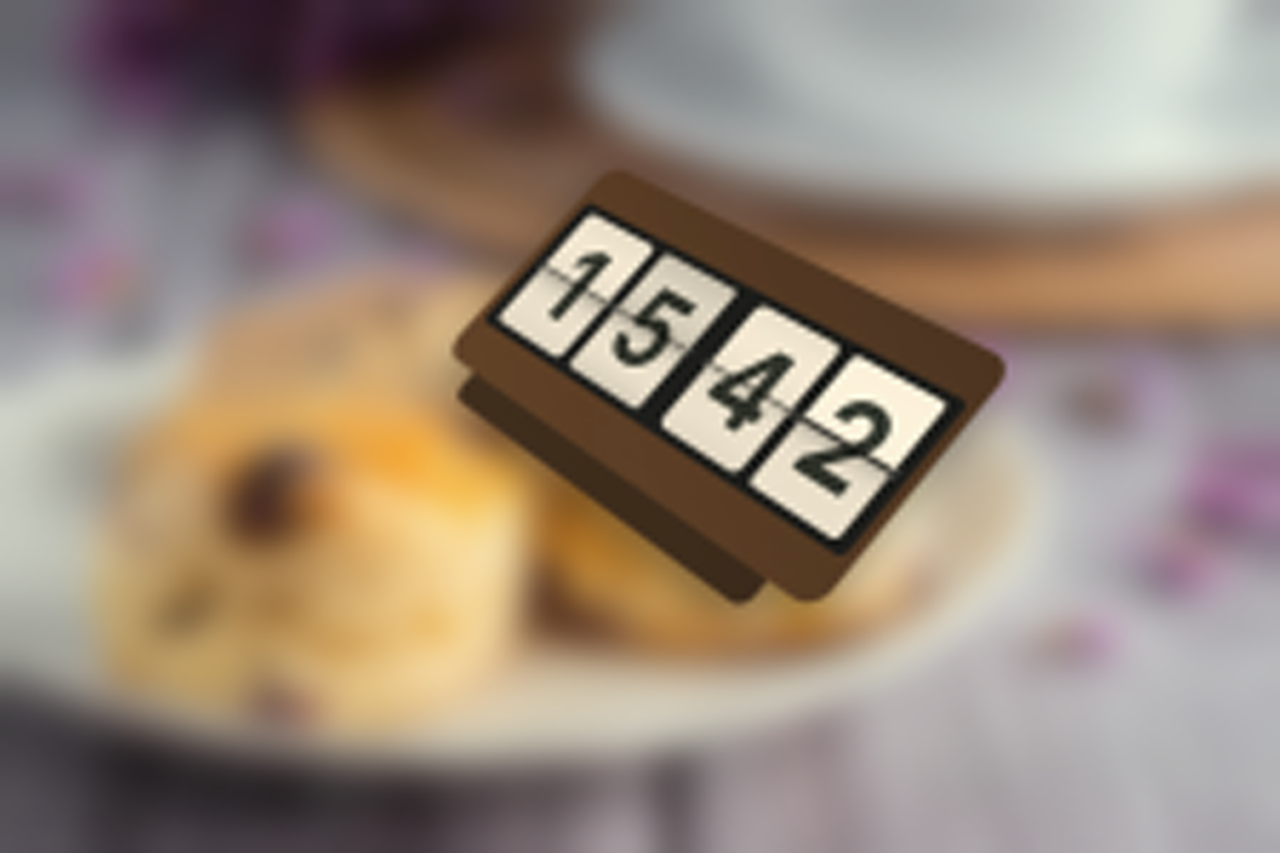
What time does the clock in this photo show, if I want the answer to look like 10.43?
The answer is 15.42
